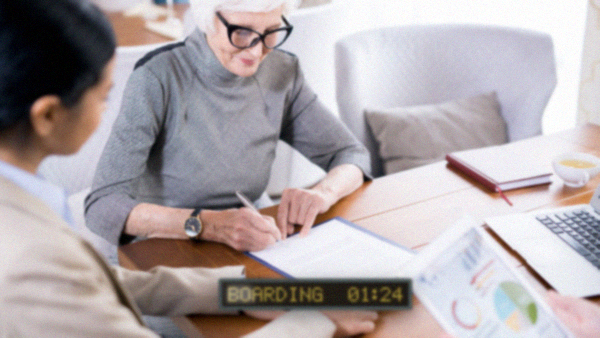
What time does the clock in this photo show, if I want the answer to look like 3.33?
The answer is 1.24
